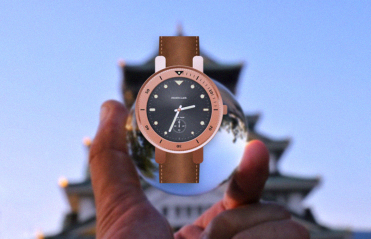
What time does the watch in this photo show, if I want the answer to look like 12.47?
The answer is 2.34
